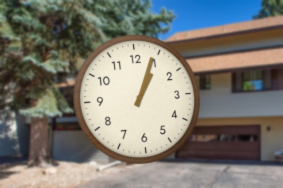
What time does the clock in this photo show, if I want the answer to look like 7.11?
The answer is 1.04
